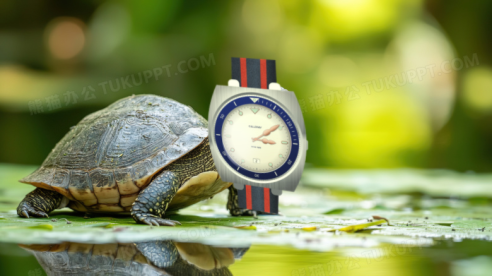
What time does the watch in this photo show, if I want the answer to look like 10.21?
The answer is 3.09
